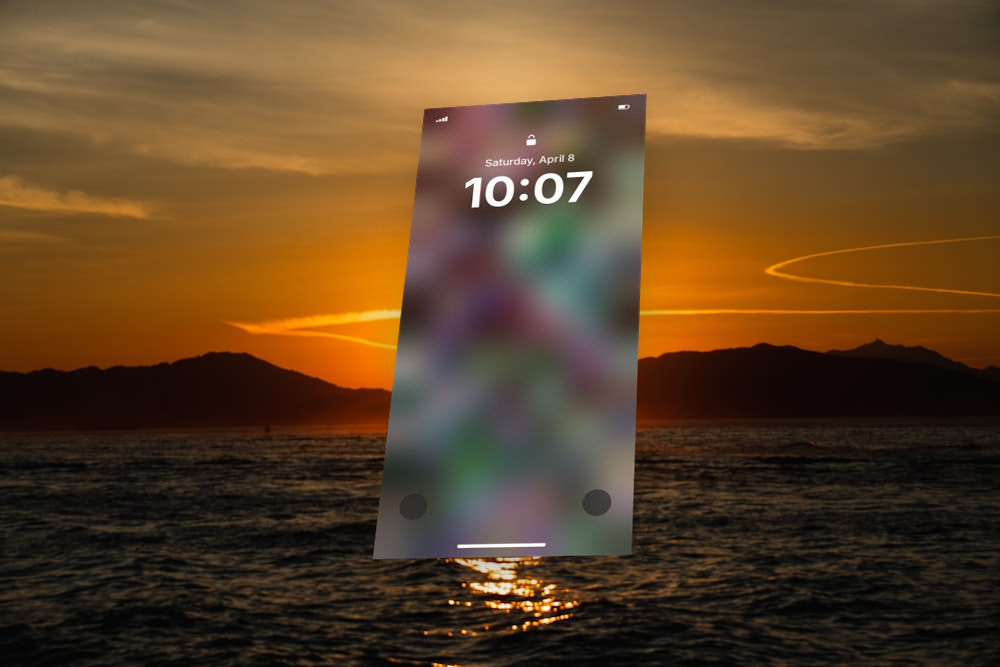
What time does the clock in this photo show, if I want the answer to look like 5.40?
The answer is 10.07
